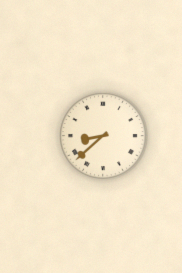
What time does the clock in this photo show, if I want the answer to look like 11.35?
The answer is 8.38
